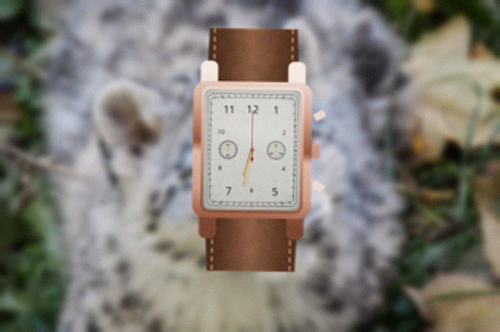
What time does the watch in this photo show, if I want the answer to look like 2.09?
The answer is 6.32
